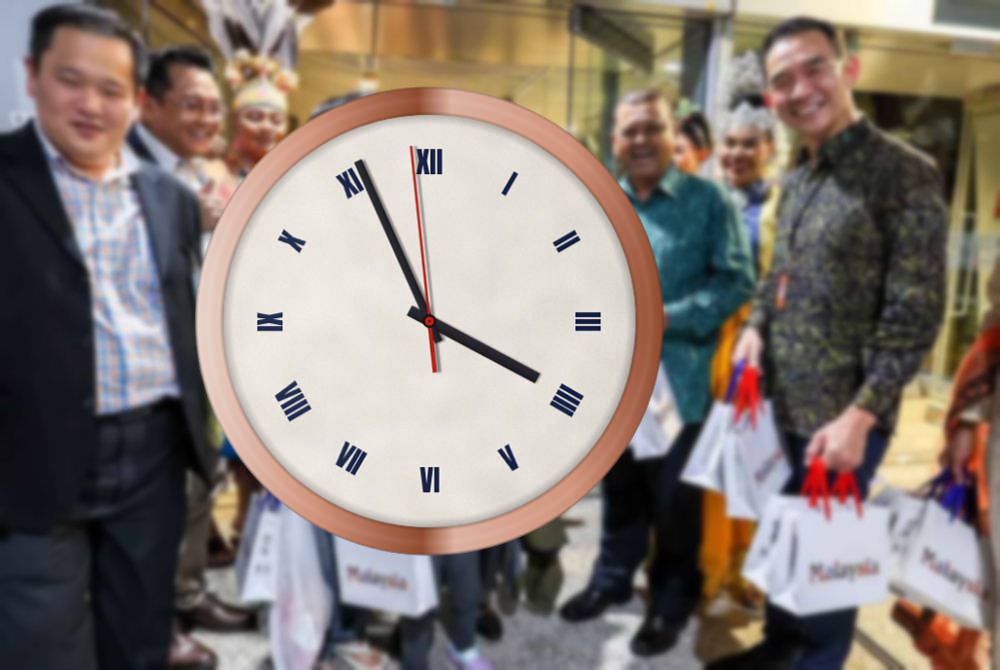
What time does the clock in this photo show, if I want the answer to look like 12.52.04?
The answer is 3.55.59
